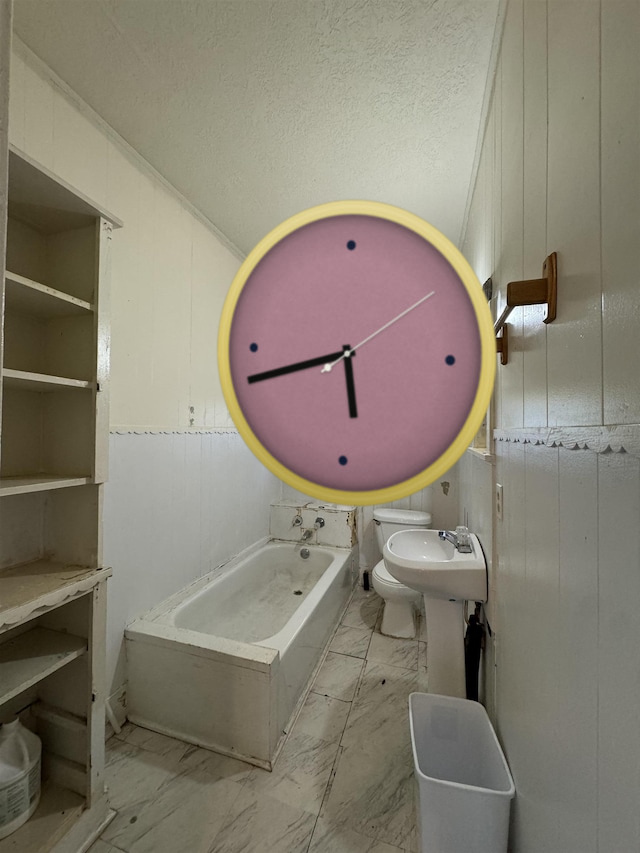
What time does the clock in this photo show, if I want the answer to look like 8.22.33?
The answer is 5.42.09
